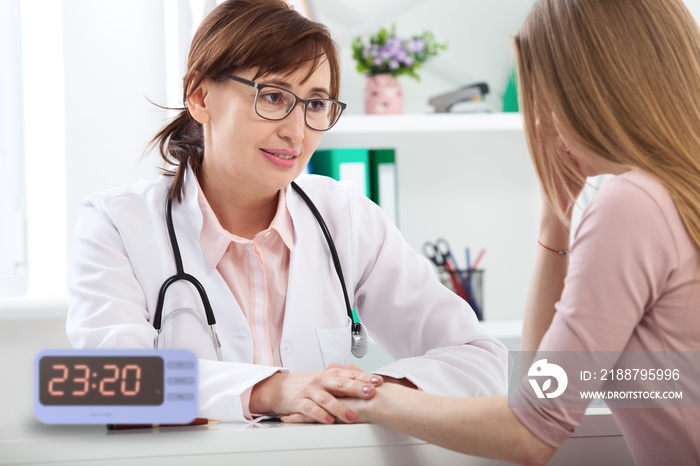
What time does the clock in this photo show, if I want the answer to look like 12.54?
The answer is 23.20
